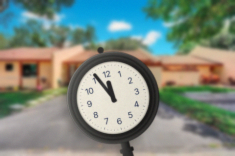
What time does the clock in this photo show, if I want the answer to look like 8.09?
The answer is 11.56
